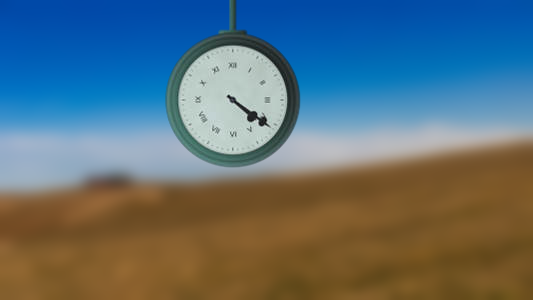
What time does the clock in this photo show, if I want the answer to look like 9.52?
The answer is 4.21
